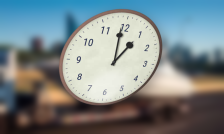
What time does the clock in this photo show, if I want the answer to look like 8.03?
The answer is 12.59
